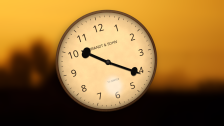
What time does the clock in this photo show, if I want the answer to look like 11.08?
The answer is 10.21
